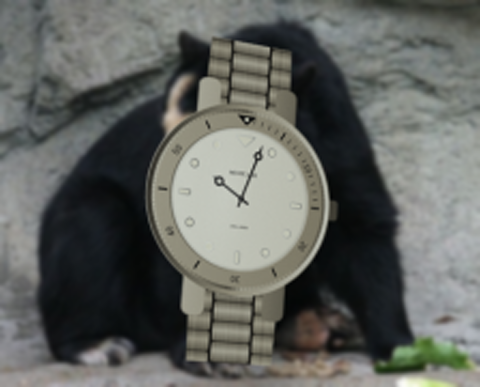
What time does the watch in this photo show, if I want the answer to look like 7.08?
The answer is 10.03
